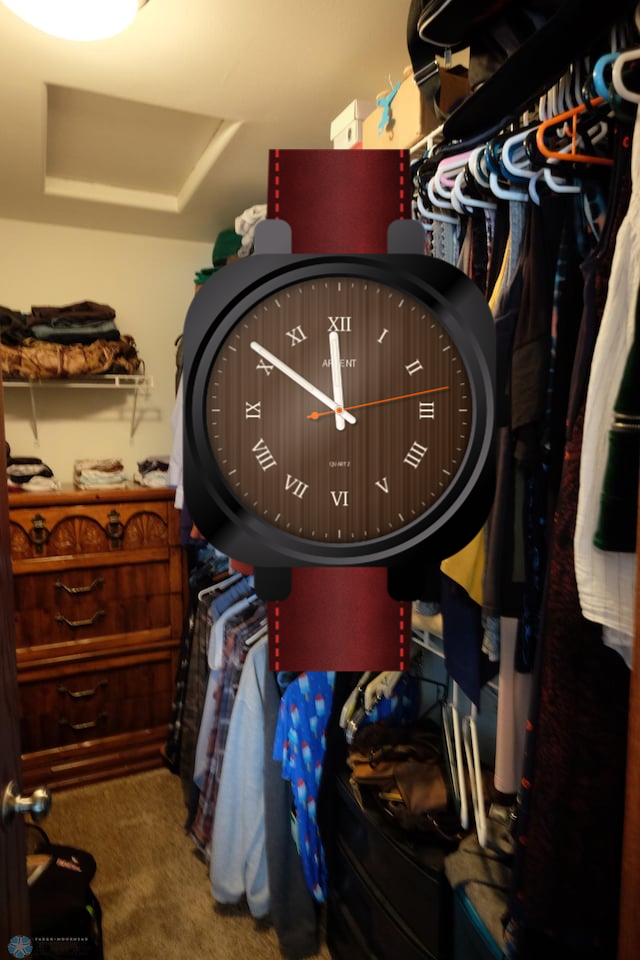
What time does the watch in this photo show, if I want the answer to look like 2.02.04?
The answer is 11.51.13
